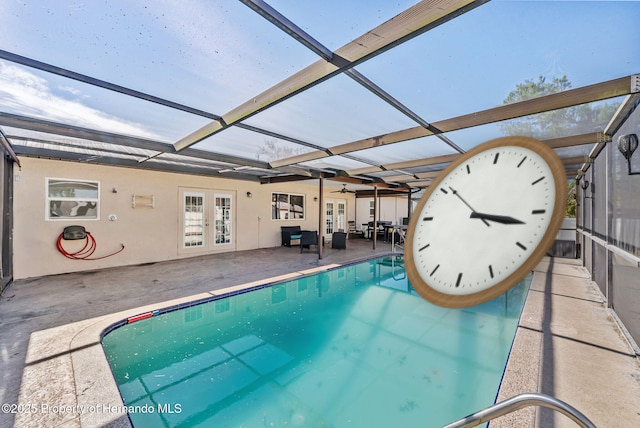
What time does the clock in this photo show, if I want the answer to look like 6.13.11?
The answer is 3.16.51
